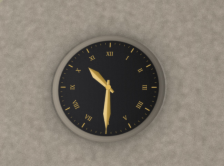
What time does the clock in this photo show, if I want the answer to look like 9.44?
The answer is 10.30
